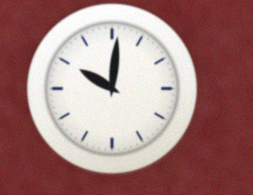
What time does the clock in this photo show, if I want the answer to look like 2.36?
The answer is 10.01
